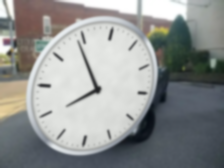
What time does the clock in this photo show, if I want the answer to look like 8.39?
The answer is 7.54
